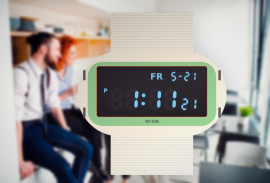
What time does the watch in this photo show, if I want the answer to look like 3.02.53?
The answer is 1.11.21
